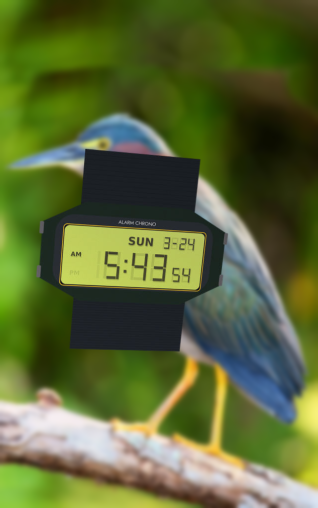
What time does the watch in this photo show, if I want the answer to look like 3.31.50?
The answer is 5.43.54
